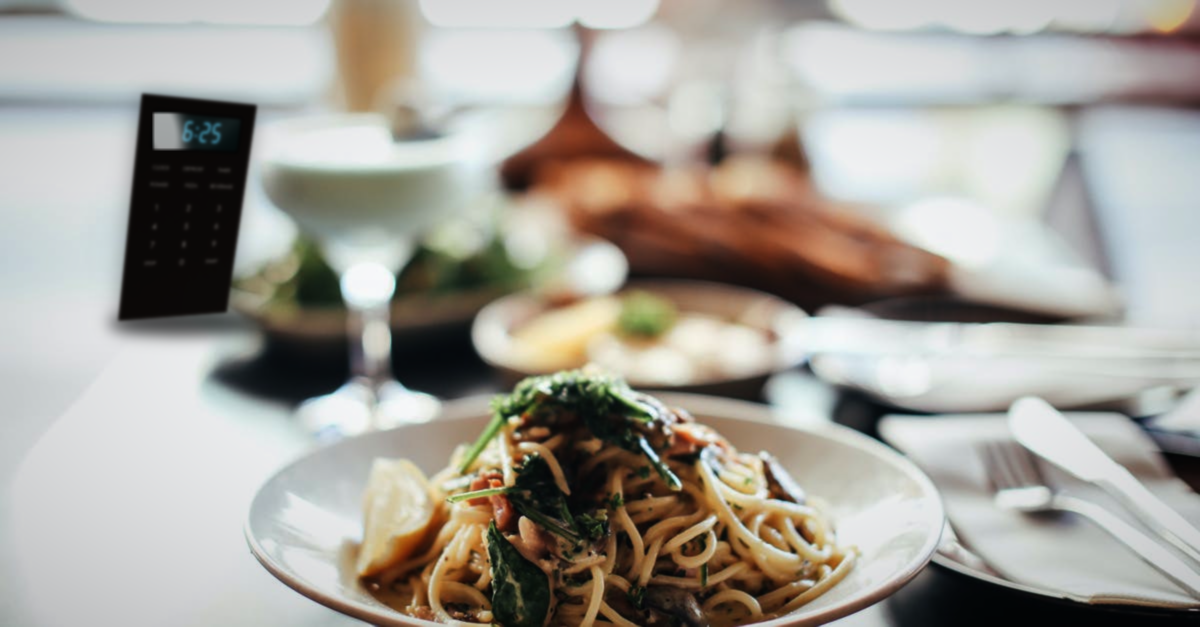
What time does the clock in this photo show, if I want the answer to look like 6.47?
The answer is 6.25
